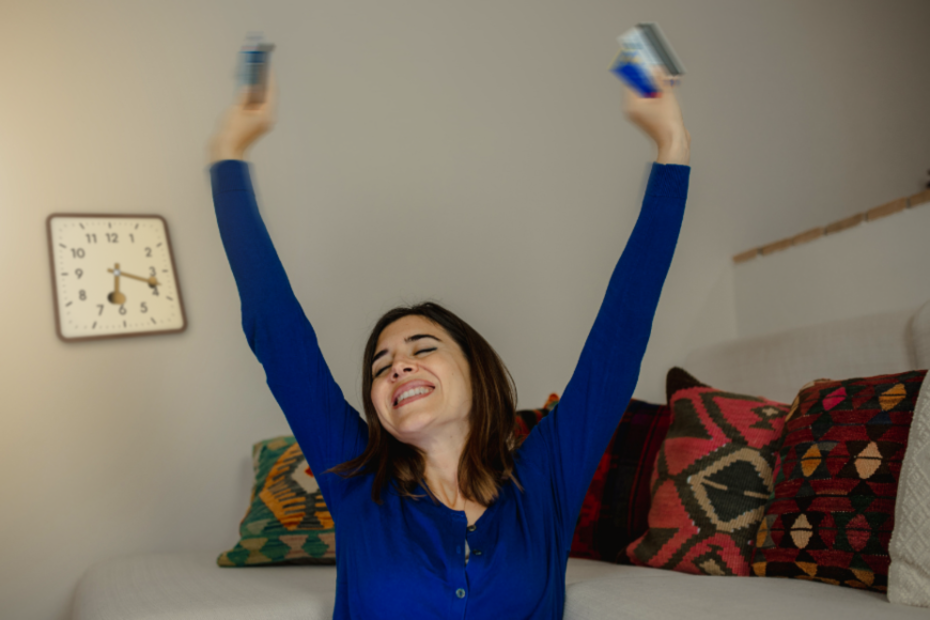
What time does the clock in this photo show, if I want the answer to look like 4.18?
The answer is 6.18
